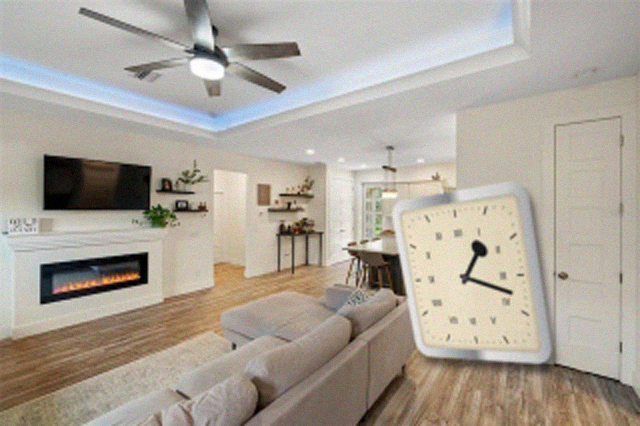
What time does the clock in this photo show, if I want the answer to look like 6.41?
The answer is 1.18
